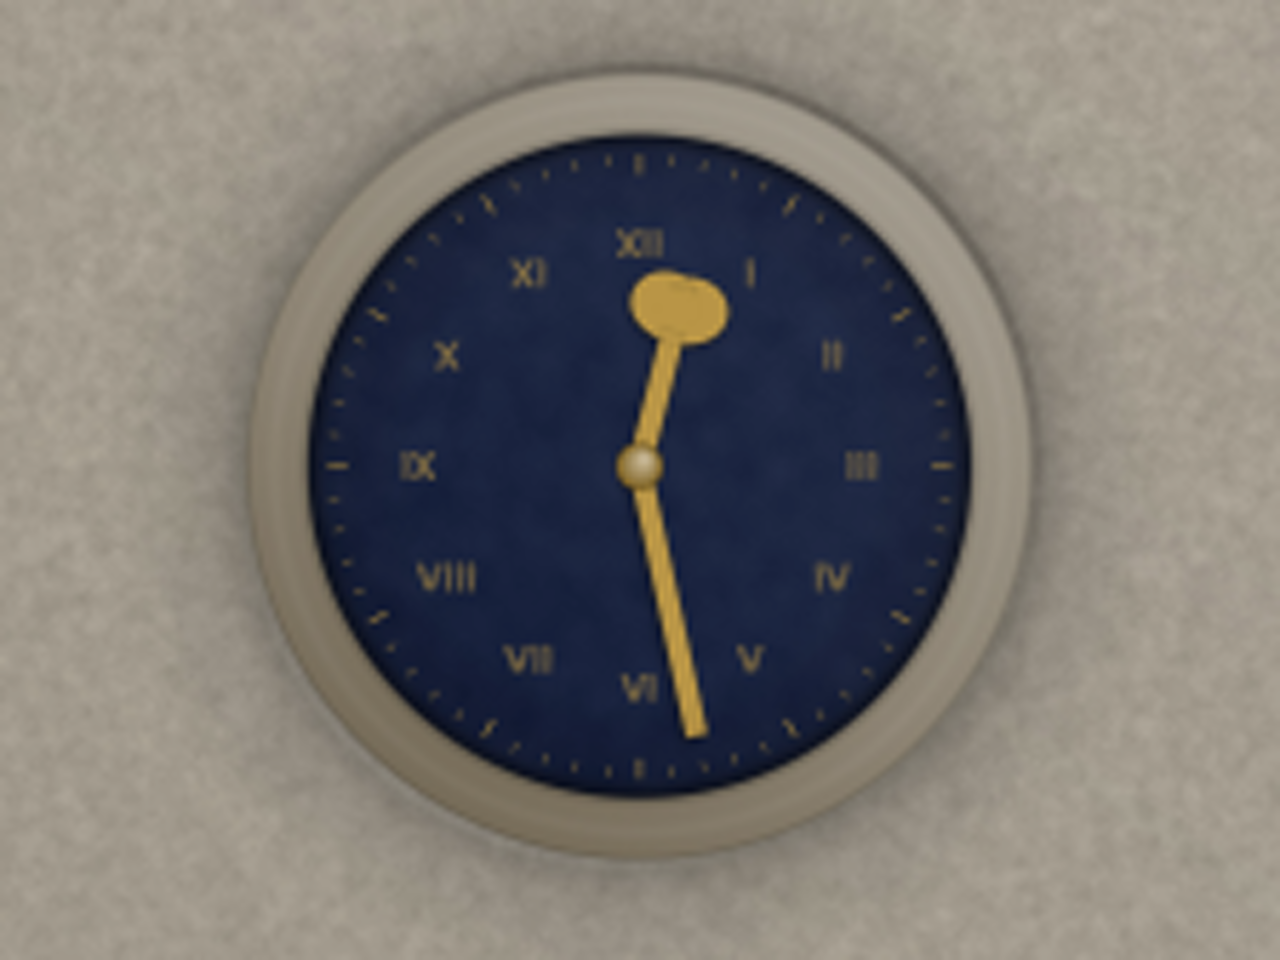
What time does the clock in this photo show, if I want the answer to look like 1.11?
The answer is 12.28
